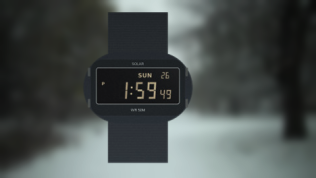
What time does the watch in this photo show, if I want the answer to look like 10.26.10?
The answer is 1.59.49
